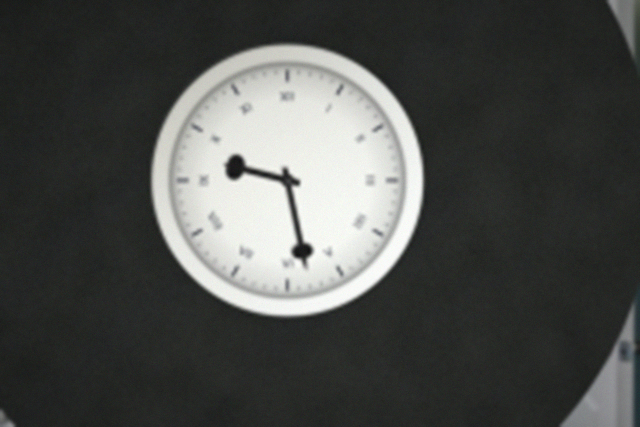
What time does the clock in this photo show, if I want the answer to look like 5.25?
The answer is 9.28
